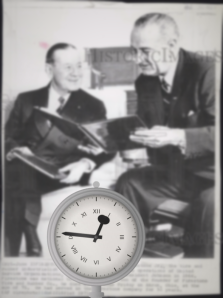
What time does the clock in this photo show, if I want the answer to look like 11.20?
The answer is 12.46
